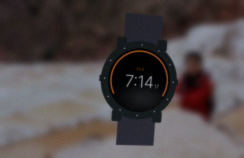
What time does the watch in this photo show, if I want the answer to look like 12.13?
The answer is 7.14
